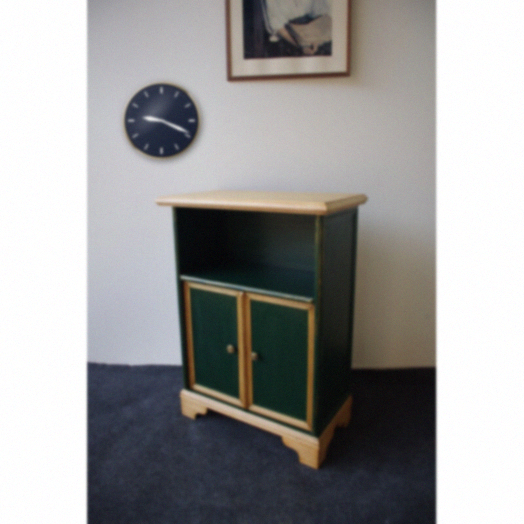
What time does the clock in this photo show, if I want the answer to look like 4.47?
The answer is 9.19
